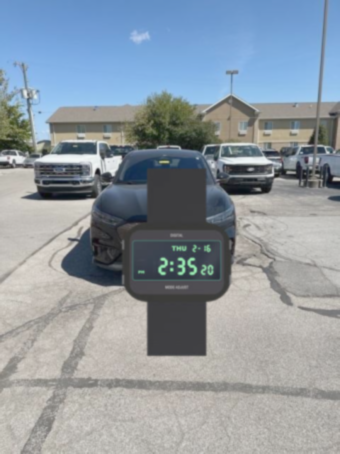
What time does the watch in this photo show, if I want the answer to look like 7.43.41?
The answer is 2.35.20
